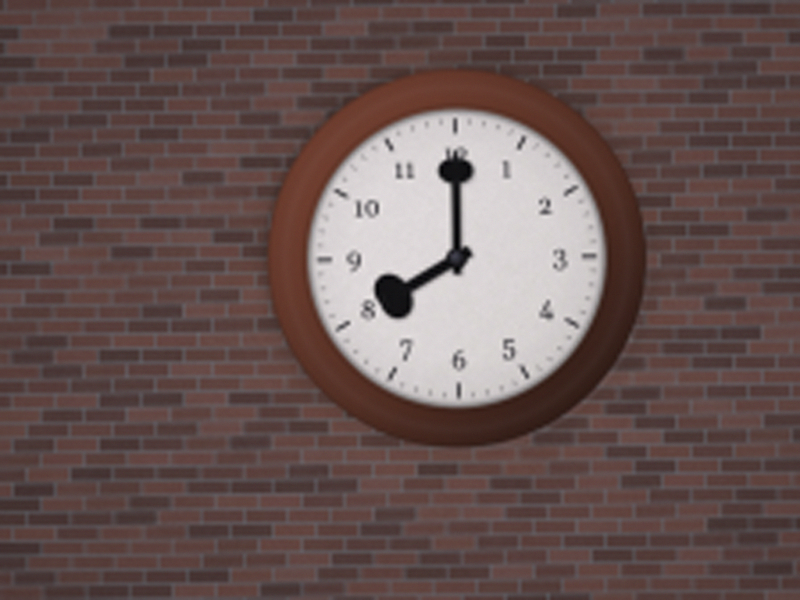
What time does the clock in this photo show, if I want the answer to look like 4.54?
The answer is 8.00
